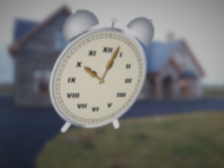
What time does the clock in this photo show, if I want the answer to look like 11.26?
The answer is 10.03
